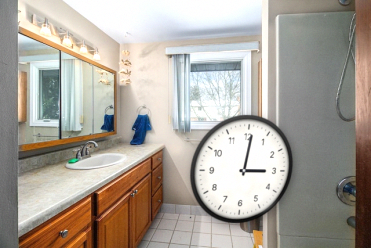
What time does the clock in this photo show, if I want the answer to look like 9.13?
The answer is 3.01
